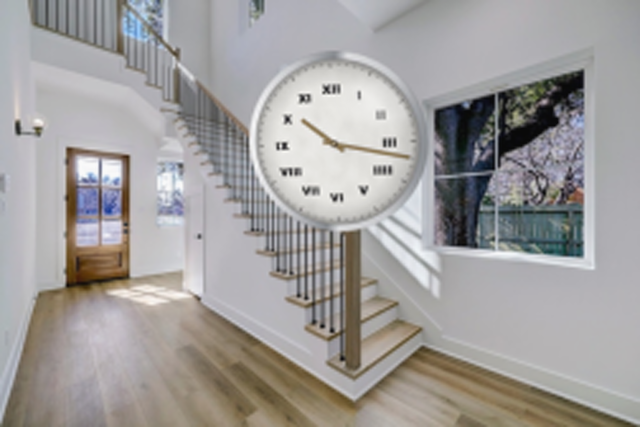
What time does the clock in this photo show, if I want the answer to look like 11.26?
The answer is 10.17
